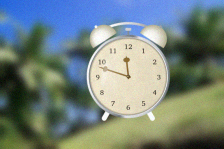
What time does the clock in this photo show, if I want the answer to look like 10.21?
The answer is 11.48
